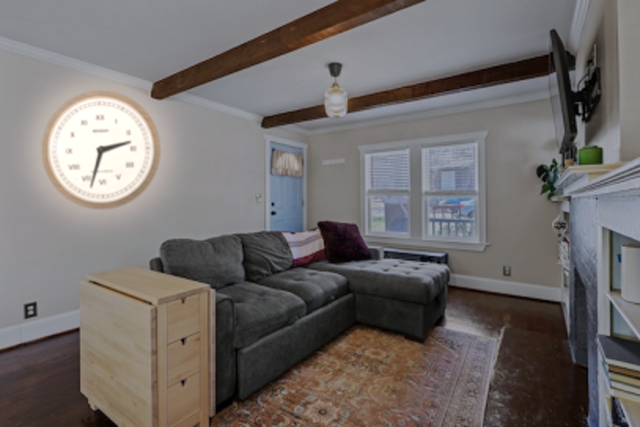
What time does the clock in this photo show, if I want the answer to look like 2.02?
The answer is 2.33
